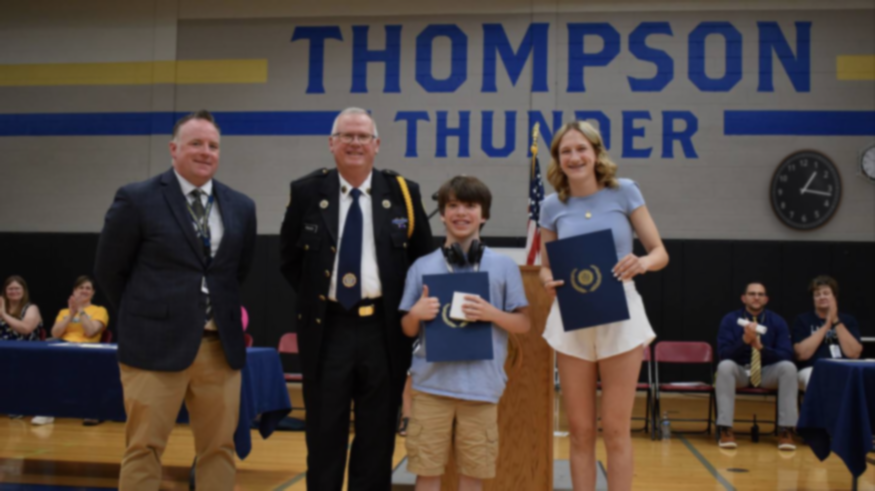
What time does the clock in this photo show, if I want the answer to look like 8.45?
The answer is 1.17
